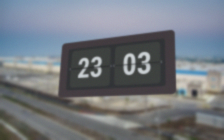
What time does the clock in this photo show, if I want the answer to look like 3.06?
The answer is 23.03
